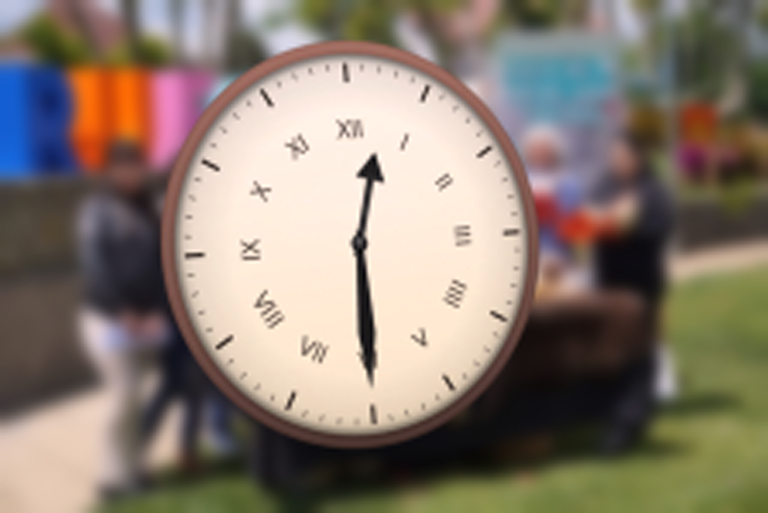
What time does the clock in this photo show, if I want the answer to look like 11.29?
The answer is 12.30
